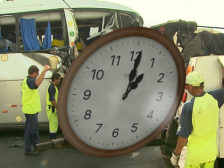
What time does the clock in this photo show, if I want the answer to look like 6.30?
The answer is 1.01
